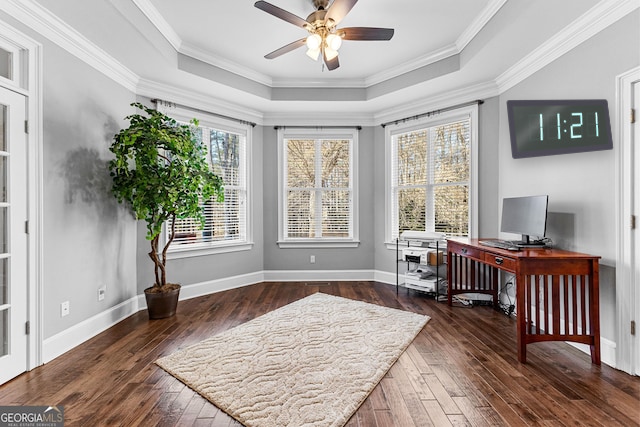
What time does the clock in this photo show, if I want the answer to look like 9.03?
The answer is 11.21
